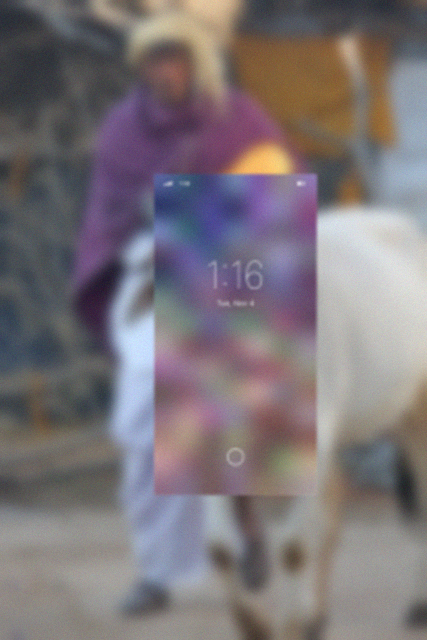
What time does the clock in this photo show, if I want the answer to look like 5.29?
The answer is 1.16
